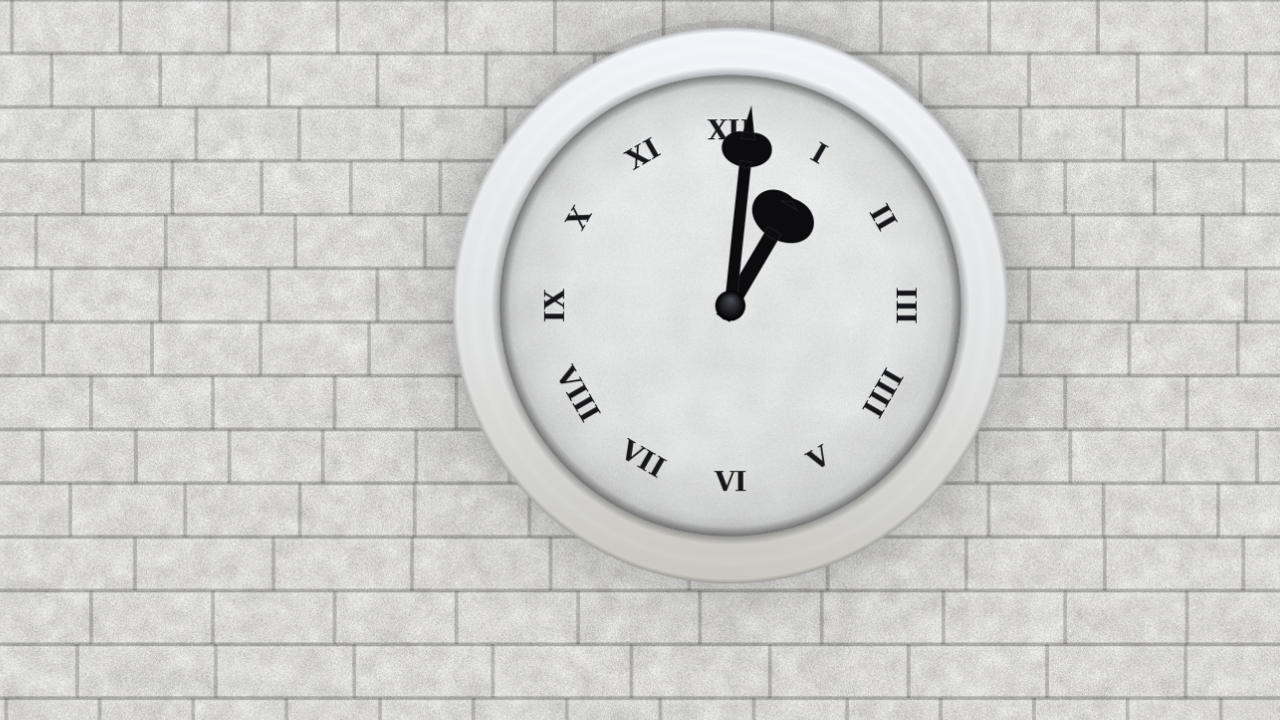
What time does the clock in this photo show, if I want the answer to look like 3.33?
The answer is 1.01
